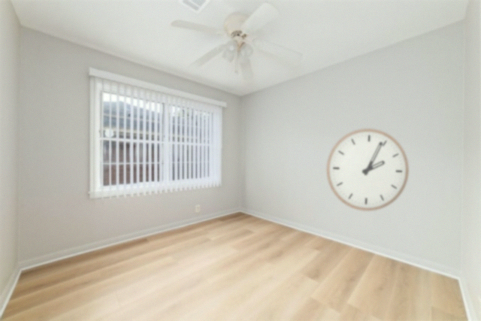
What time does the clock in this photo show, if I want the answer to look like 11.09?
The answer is 2.04
